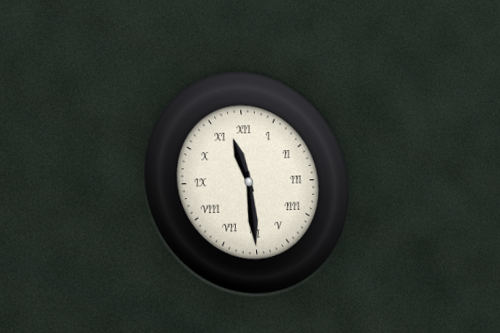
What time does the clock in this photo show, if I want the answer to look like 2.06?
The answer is 11.30
